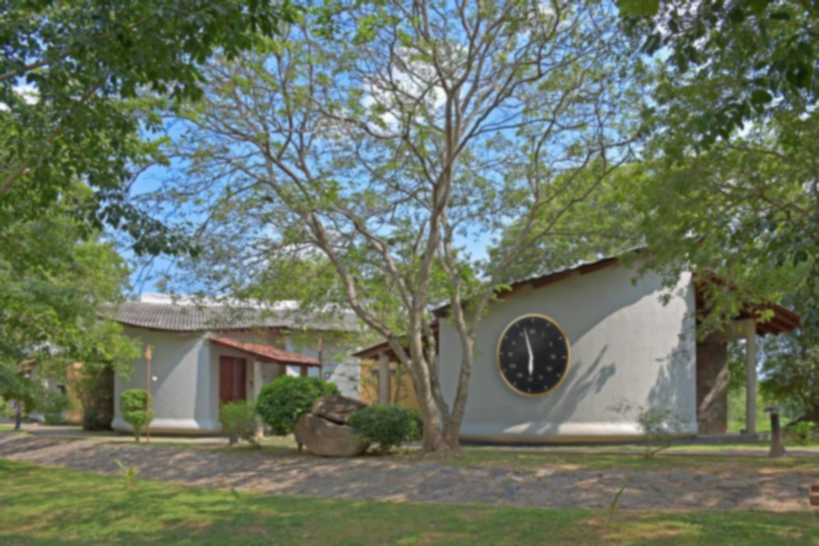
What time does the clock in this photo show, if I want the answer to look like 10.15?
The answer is 5.57
